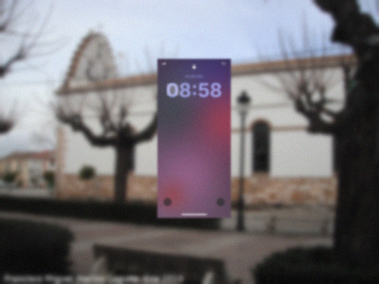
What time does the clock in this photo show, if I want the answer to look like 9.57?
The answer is 8.58
